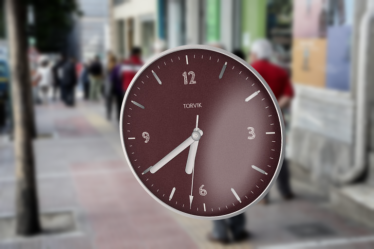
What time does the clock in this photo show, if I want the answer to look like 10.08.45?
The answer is 6.39.32
